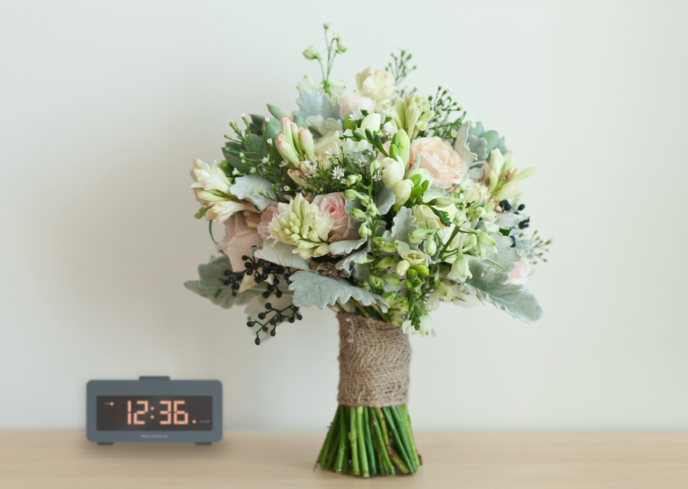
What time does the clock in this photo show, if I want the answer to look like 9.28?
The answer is 12.36
